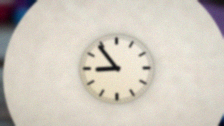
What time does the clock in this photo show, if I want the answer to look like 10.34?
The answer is 8.54
